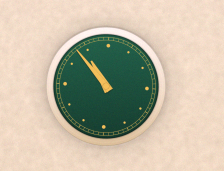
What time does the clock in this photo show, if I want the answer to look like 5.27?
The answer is 10.53
